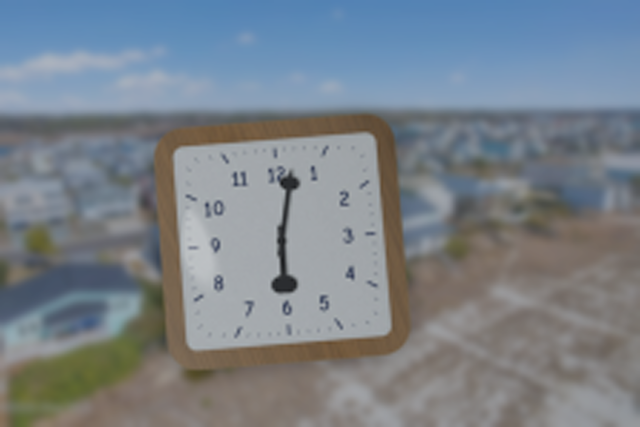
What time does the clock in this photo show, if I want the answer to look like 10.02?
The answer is 6.02
